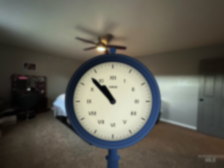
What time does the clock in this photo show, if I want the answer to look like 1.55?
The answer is 10.53
